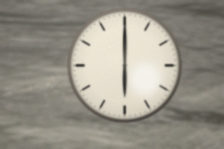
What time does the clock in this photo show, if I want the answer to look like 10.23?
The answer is 6.00
